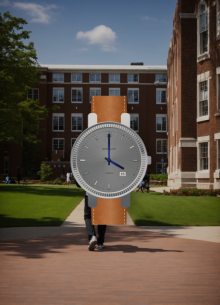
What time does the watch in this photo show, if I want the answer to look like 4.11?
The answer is 4.00
